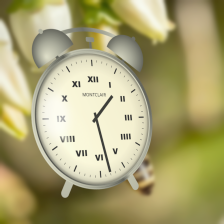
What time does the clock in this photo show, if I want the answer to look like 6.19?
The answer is 1.28
